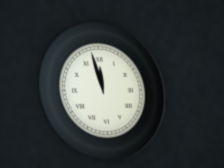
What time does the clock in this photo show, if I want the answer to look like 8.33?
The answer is 11.58
